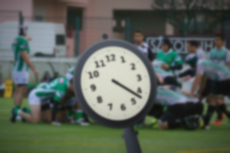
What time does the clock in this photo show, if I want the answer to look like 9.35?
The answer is 4.22
